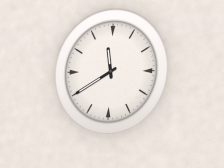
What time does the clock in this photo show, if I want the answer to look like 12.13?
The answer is 11.40
